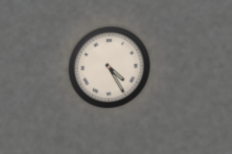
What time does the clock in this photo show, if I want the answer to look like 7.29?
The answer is 4.25
